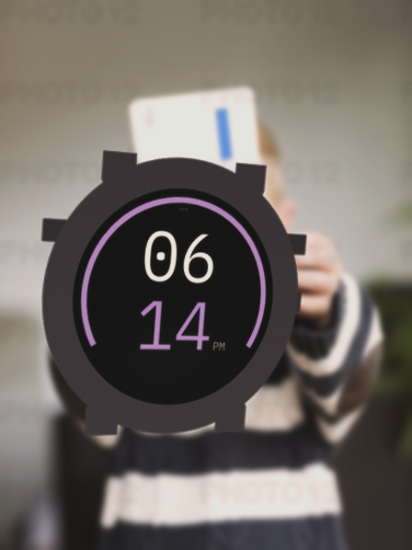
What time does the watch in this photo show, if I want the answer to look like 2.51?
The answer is 6.14
